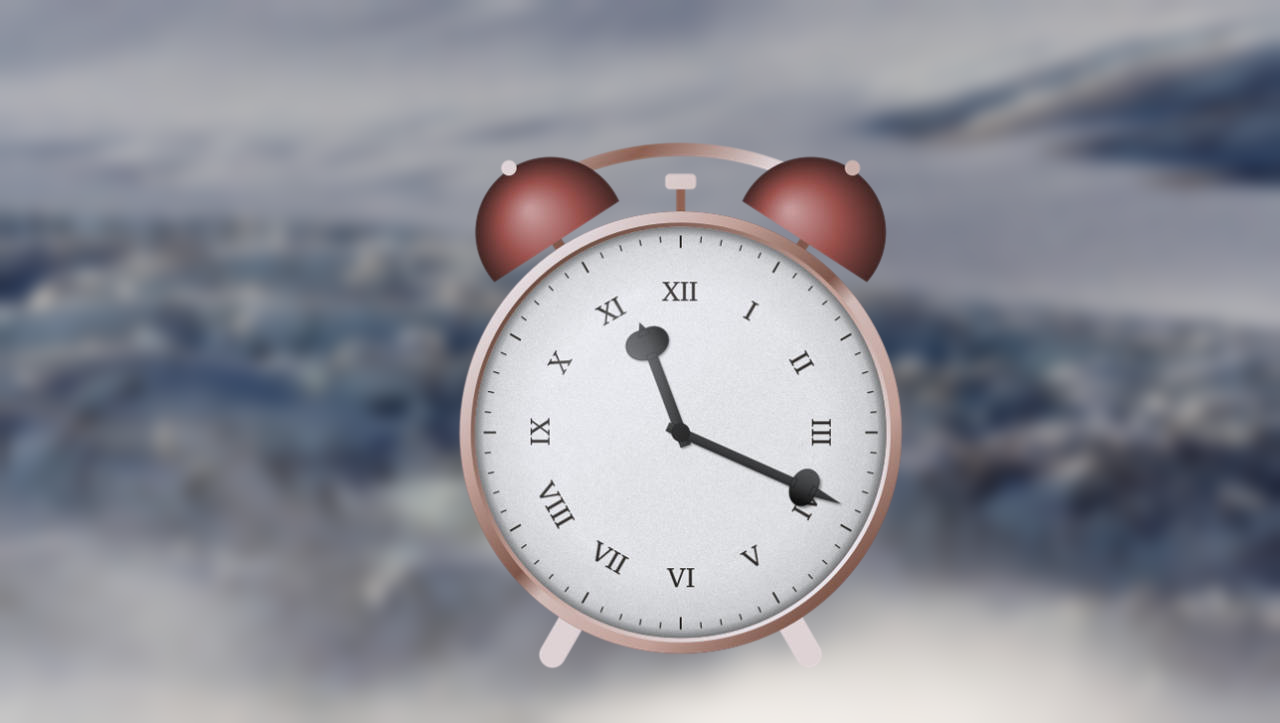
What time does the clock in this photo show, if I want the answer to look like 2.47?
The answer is 11.19
